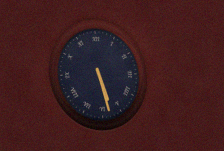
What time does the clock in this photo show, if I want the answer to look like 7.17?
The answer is 5.28
